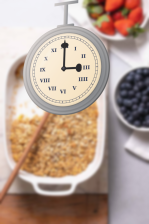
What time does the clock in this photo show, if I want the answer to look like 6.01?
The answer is 3.00
